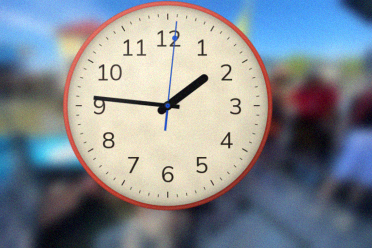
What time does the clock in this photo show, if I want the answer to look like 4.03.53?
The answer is 1.46.01
